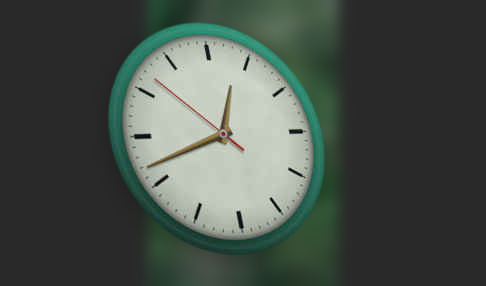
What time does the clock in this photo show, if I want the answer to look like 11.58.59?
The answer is 12.41.52
